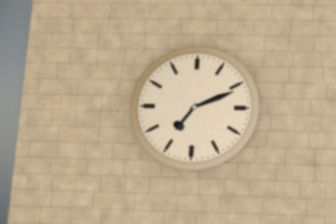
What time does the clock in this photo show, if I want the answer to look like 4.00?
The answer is 7.11
